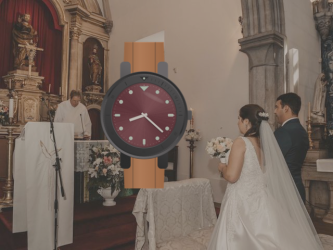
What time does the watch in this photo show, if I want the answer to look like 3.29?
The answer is 8.22
